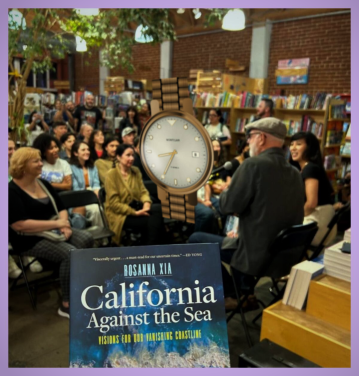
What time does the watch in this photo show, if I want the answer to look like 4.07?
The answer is 8.35
